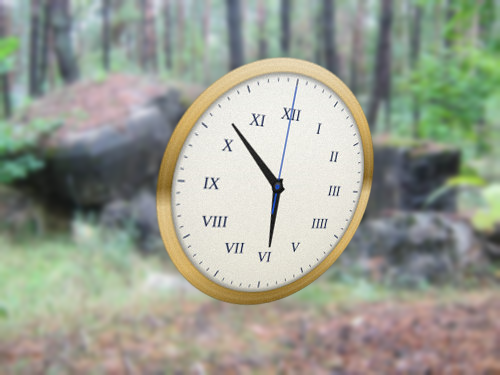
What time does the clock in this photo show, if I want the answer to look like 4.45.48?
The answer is 5.52.00
